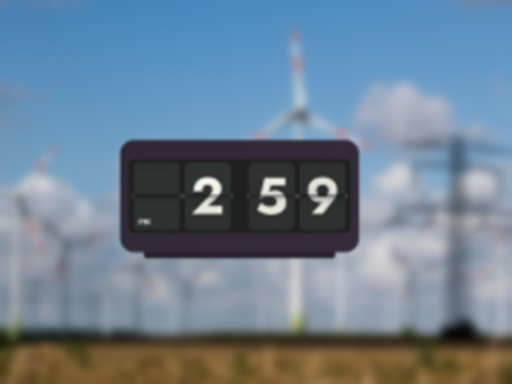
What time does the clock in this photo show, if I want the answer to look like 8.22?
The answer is 2.59
